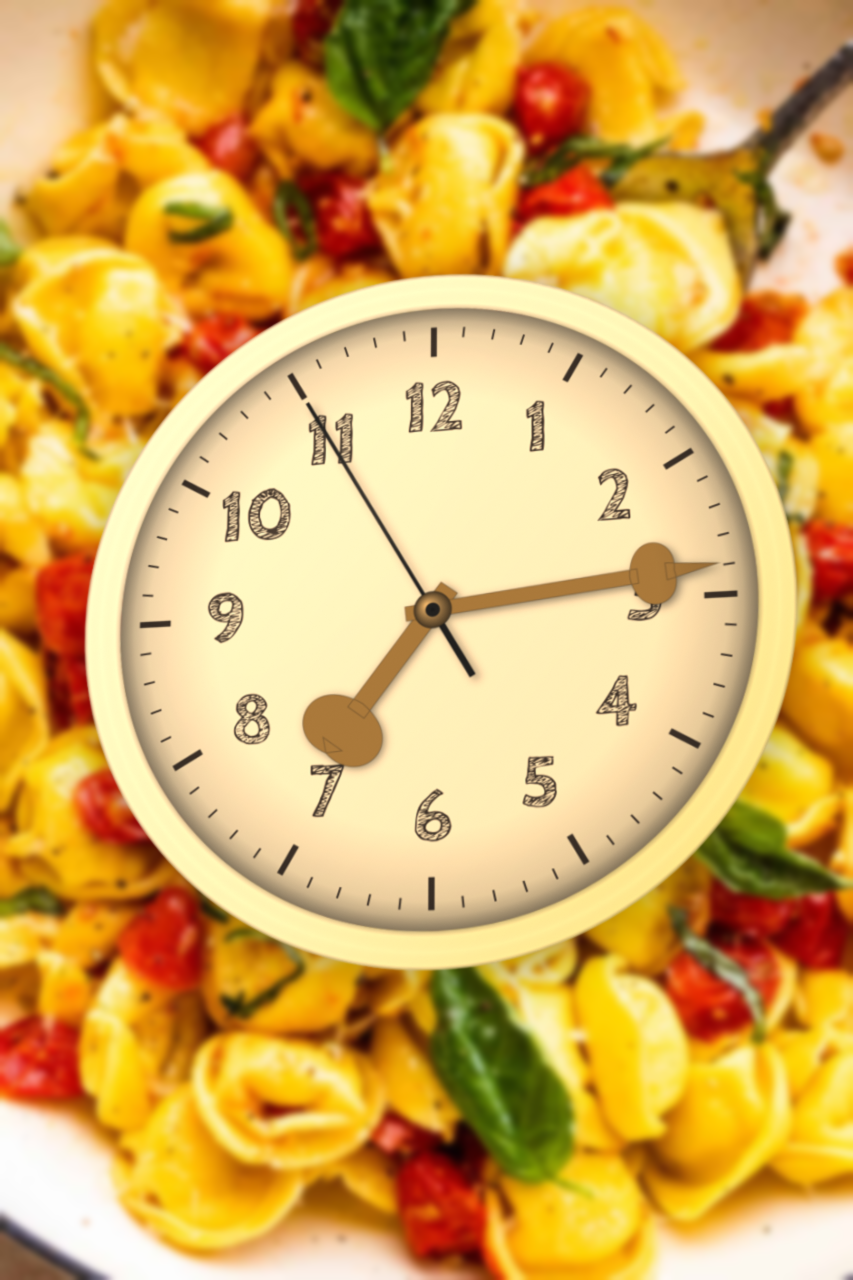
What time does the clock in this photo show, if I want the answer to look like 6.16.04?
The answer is 7.13.55
